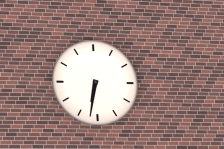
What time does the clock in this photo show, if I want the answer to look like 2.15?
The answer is 6.32
